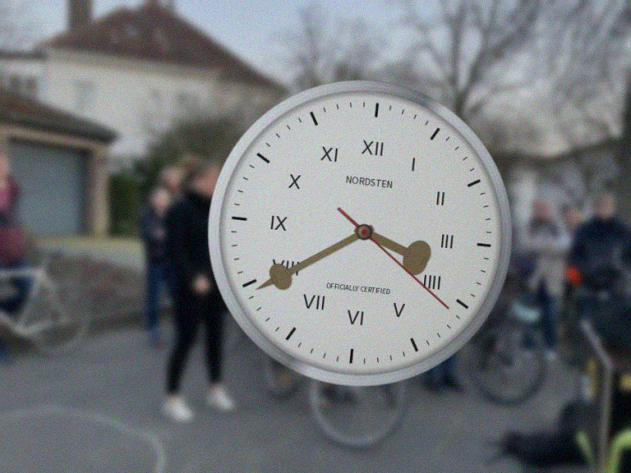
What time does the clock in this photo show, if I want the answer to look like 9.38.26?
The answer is 3.39.21
